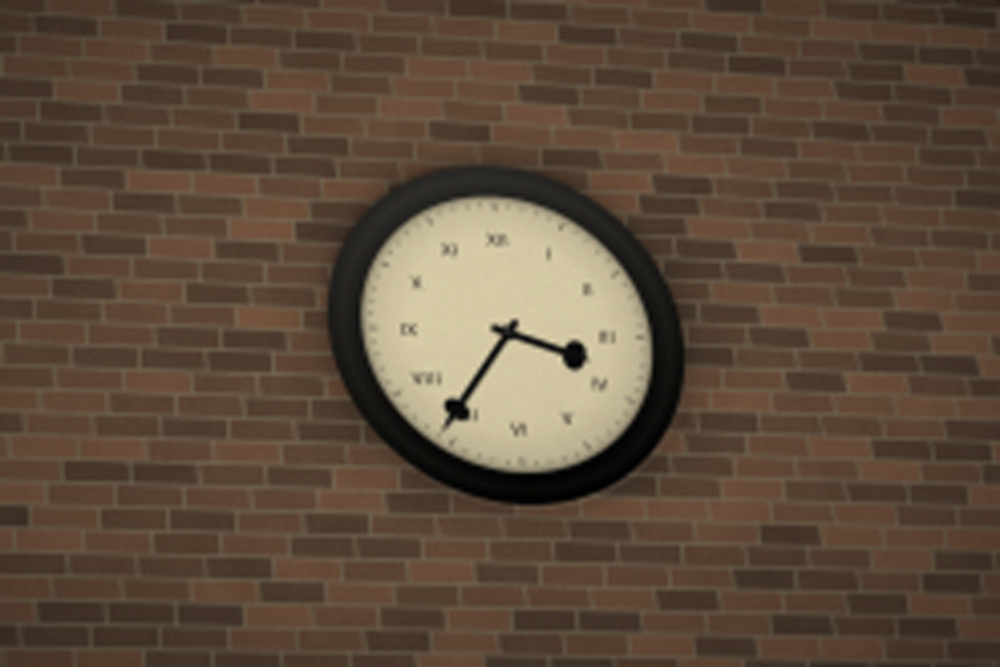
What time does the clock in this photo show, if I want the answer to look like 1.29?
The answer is 3.36
